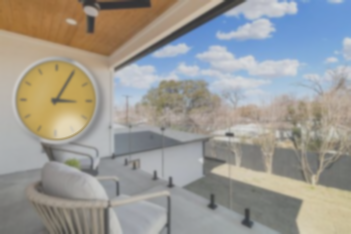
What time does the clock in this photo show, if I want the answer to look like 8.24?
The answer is 3.05
